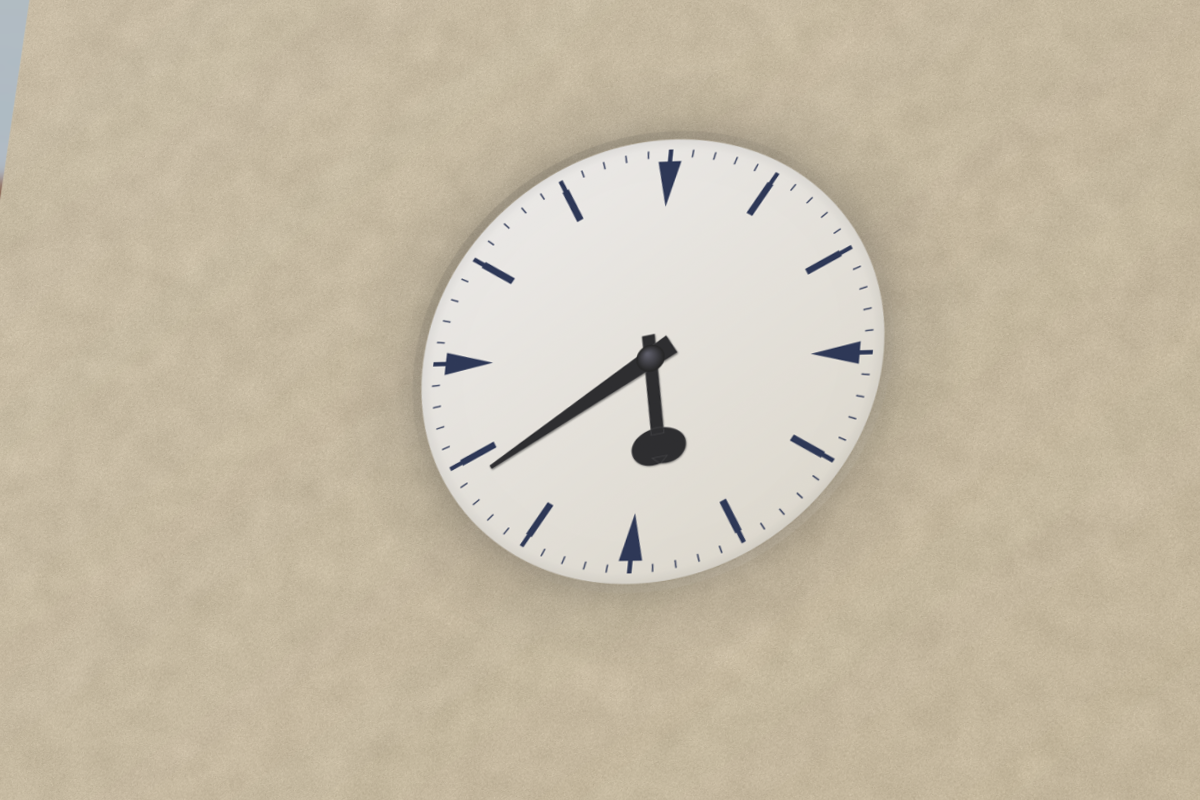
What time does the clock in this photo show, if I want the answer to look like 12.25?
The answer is 5.39
